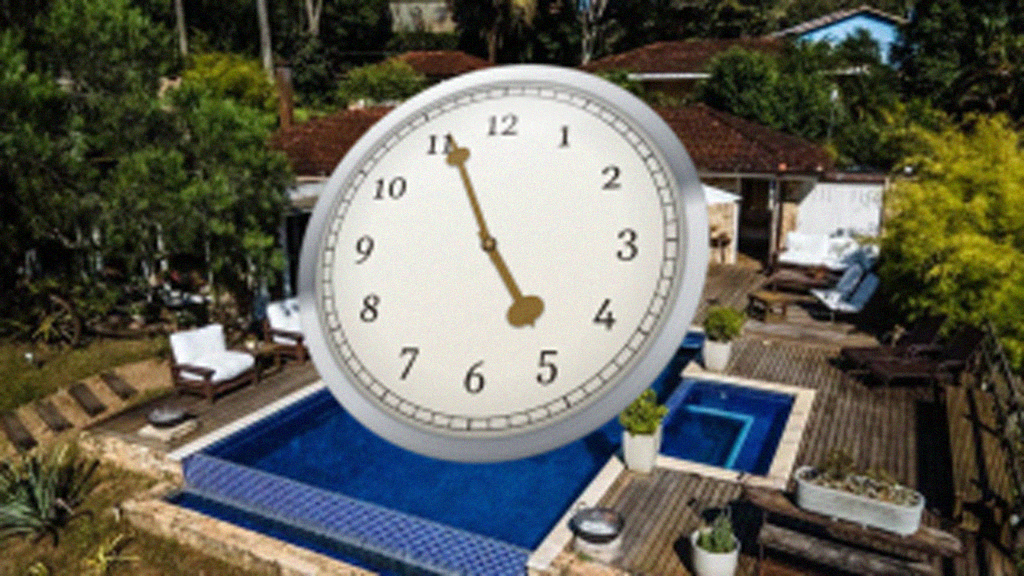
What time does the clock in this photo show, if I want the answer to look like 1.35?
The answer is 4.56
